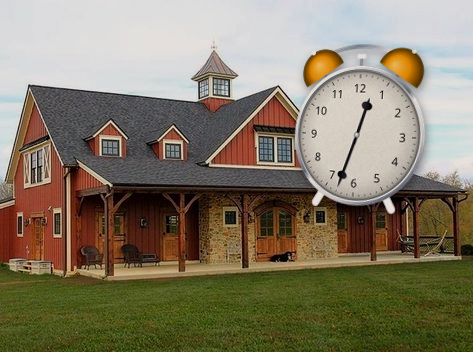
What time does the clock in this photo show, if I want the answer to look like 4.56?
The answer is 12.33
